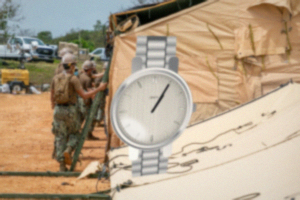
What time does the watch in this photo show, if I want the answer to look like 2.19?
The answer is 1.05
